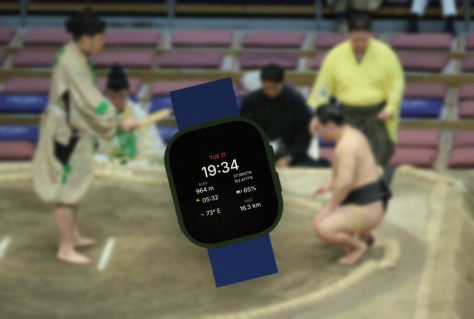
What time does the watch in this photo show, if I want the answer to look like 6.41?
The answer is 19.34
